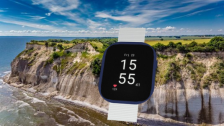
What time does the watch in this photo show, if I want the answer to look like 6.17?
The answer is 15.55
